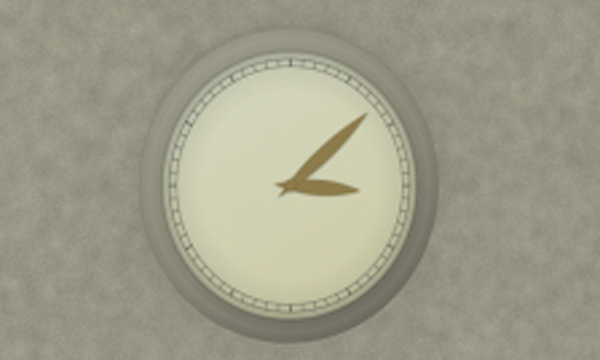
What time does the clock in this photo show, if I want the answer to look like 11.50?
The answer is 3.08
